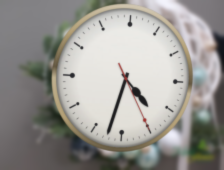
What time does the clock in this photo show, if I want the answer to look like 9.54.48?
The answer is 4.32.25
